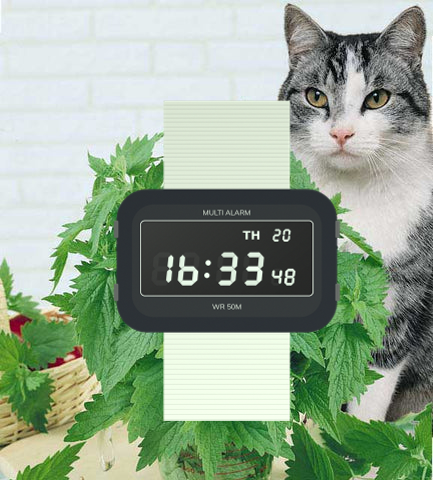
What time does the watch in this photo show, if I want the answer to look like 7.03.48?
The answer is 16.33.48
